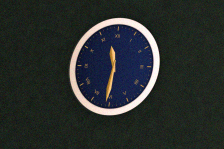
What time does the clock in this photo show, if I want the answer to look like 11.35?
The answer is 11.31
